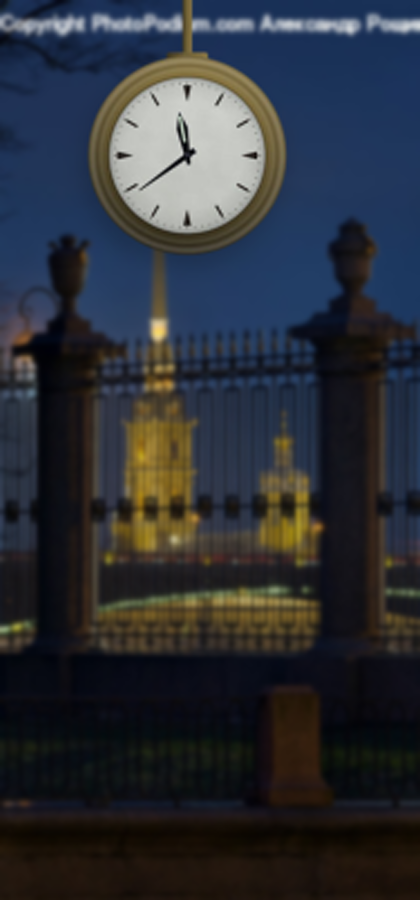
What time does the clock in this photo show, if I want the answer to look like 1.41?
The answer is 11.39
